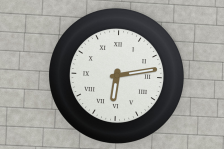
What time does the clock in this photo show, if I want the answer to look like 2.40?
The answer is 6.13
